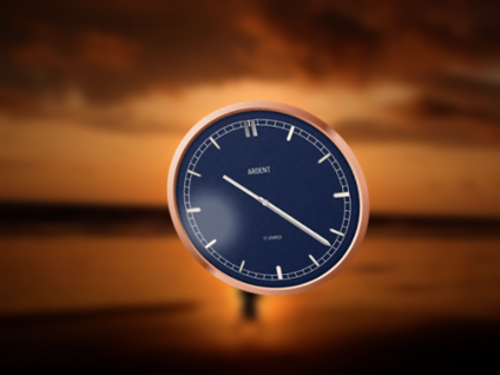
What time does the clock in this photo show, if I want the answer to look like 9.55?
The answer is 10.22
